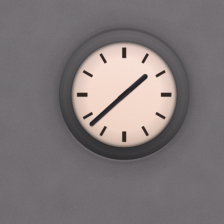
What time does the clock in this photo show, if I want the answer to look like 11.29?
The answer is 1.38
